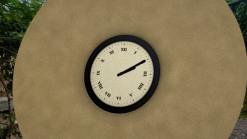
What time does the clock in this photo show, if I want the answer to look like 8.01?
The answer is 2.10
